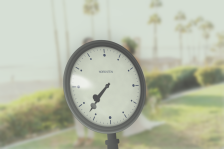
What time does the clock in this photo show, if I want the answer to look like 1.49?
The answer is 7.37
